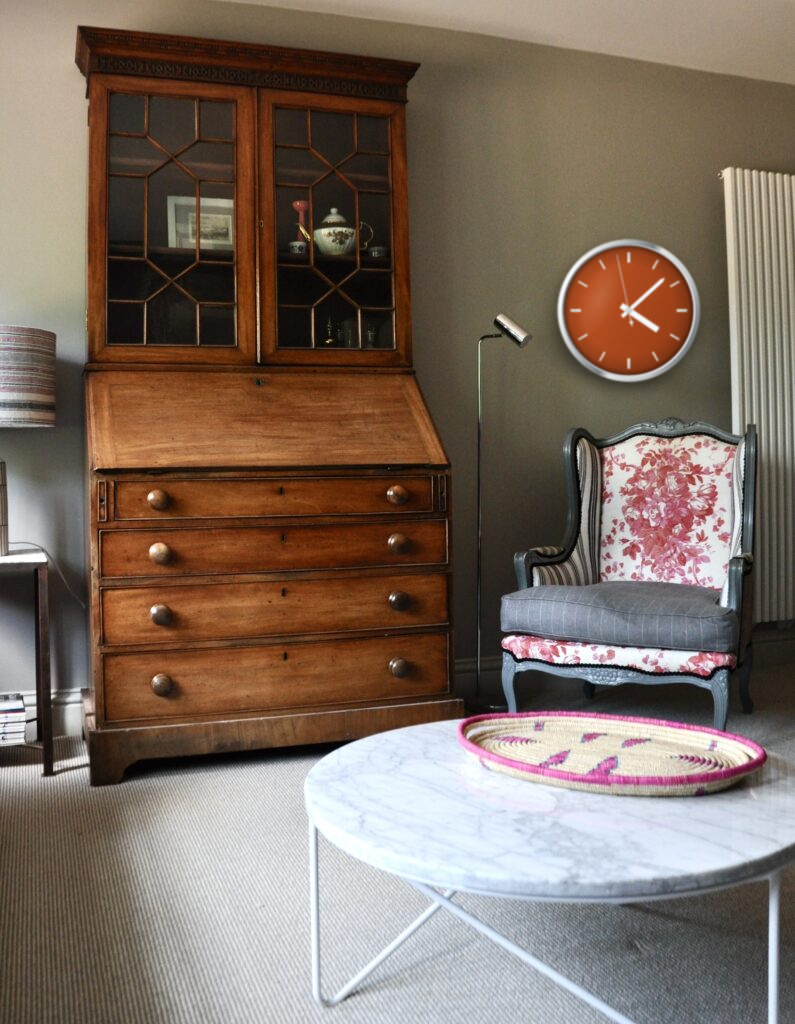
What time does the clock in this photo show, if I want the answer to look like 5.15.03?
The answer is 4.07.58
